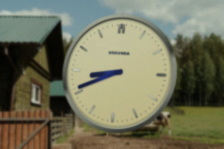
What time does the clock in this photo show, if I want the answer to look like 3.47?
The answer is 8.41
